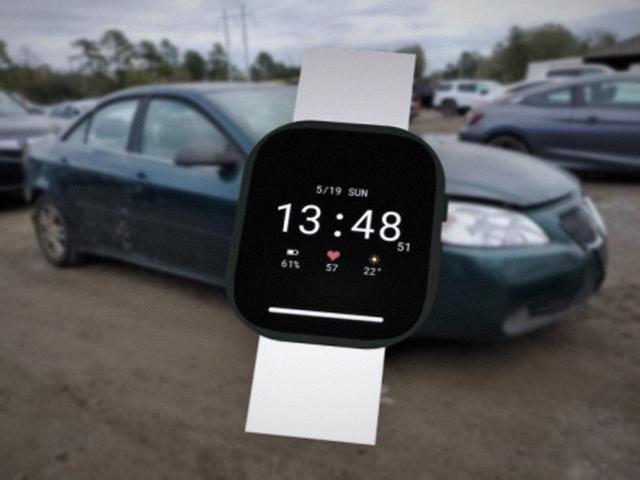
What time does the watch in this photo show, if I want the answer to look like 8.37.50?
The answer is 13.48.51
